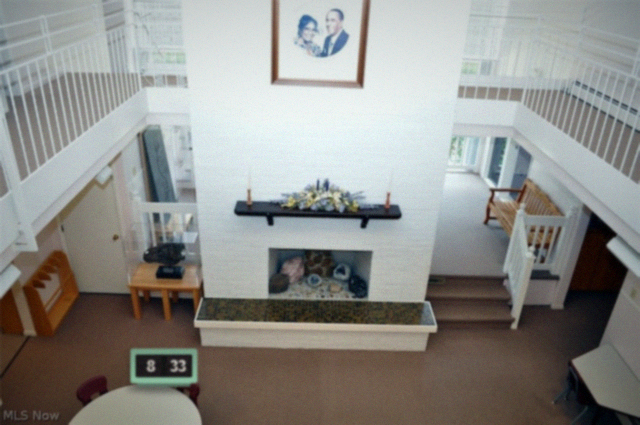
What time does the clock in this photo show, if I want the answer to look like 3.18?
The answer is 8.33
